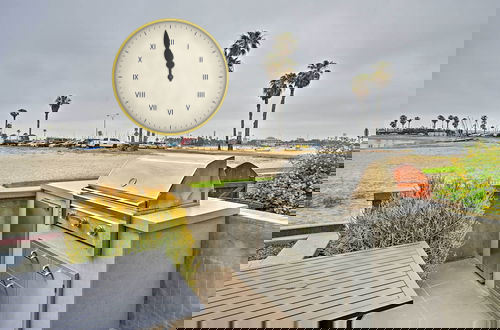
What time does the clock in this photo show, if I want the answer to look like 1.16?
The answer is 11.59
